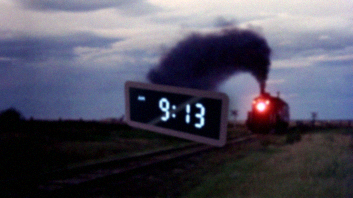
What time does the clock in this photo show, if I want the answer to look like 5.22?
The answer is 9.13
